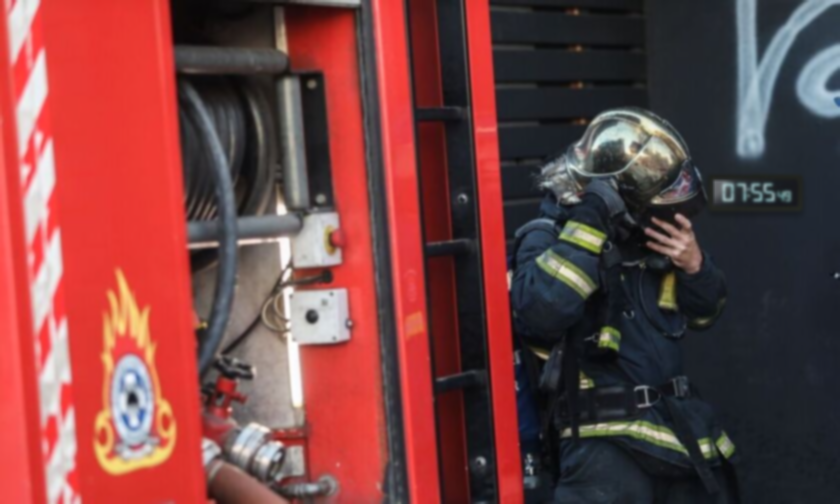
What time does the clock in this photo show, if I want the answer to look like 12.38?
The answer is 7.55
